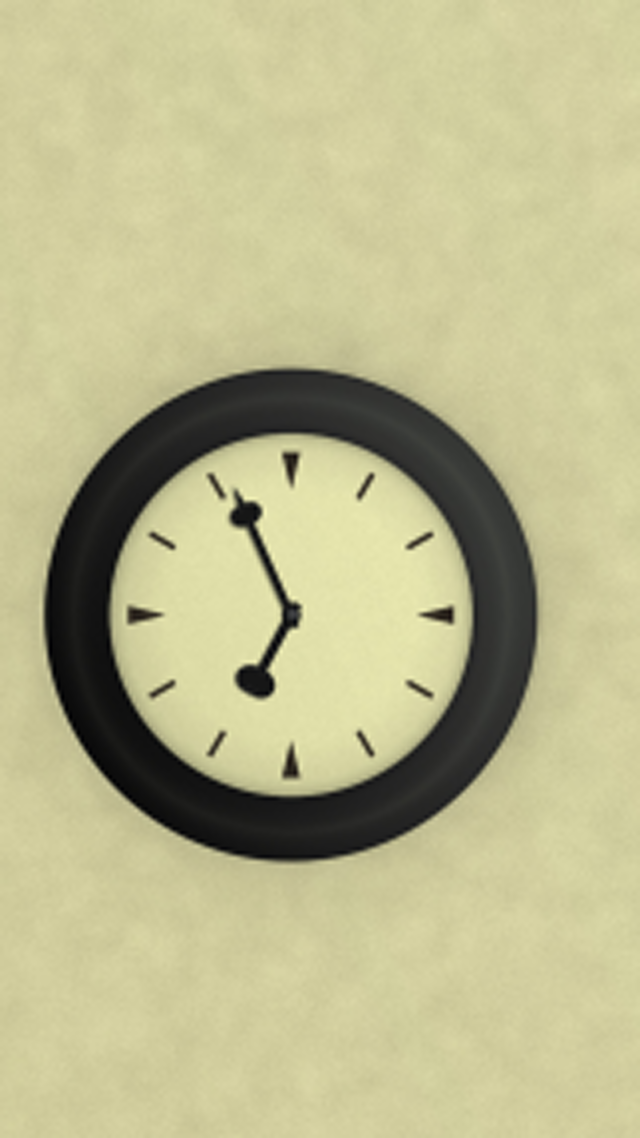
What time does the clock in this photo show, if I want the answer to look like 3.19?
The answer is 6.56
